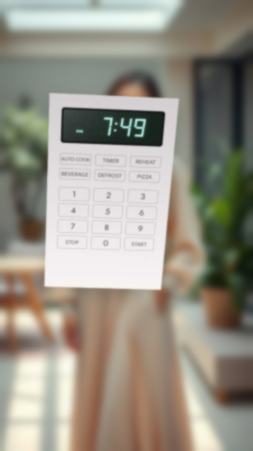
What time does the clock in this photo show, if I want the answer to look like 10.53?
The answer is 7.49
